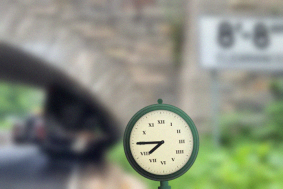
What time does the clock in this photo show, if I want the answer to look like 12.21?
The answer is 7.45
